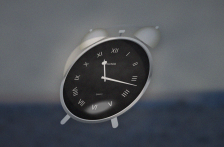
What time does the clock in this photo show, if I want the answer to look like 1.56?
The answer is 11.17
